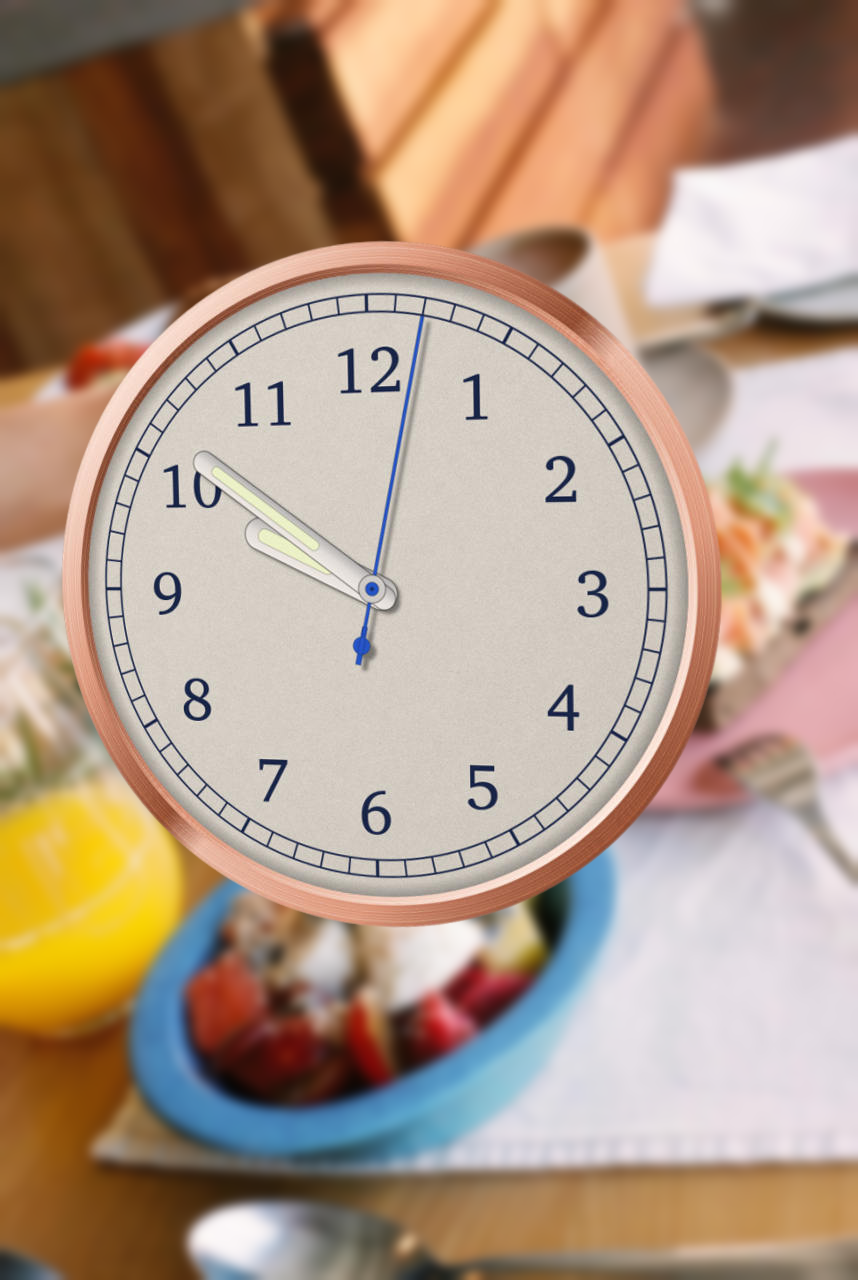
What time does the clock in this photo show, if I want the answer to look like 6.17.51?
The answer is 9.51.02
